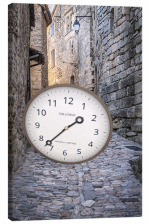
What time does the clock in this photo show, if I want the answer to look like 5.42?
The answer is 1.37
